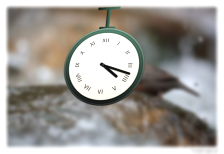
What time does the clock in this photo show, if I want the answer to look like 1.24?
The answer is 4.18
